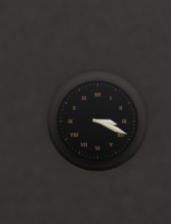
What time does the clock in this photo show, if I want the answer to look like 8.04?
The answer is 3.19
